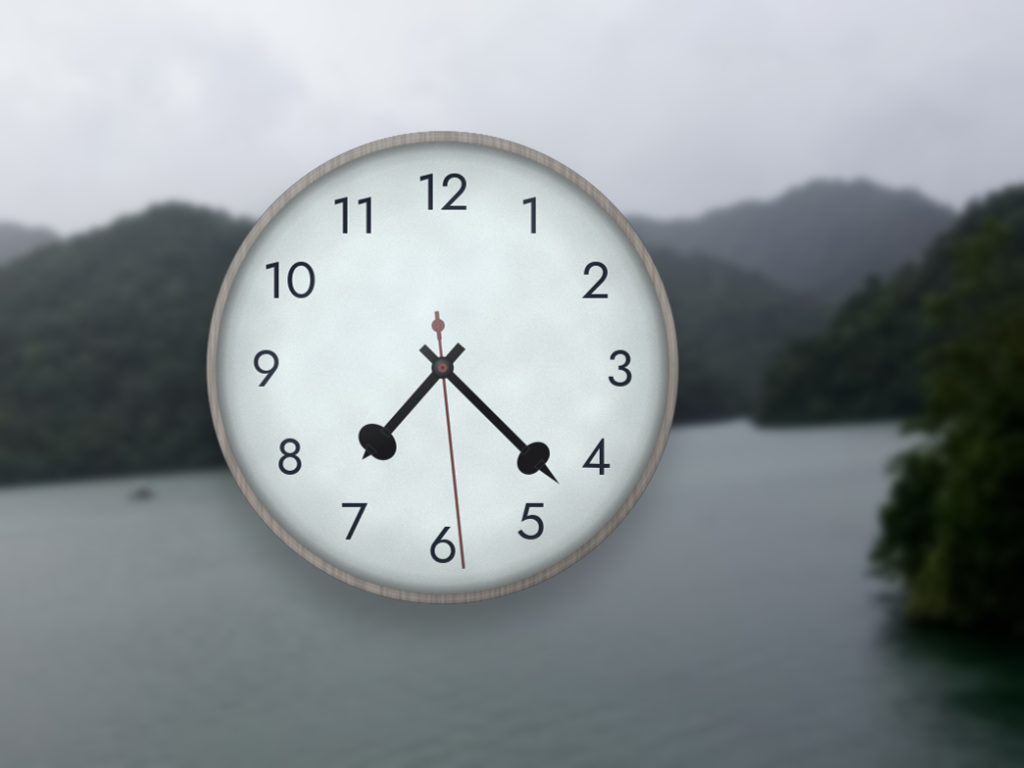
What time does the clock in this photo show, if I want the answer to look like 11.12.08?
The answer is 7.22.29
